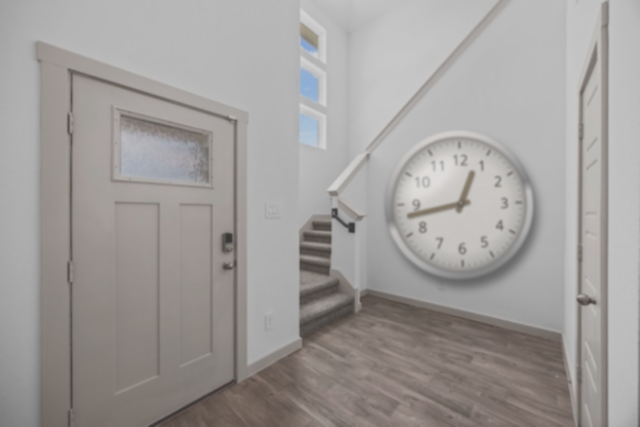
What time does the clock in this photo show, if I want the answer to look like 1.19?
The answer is 12.43
